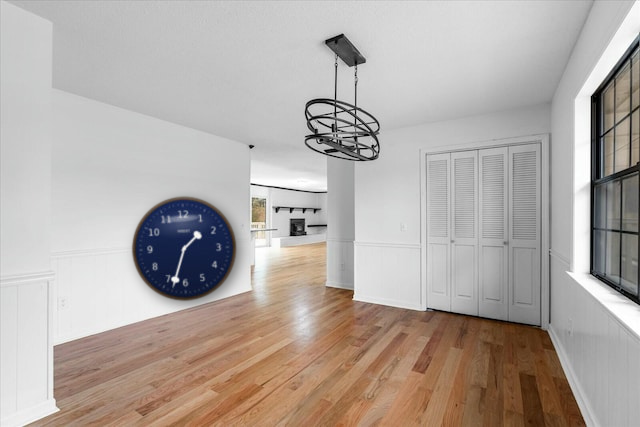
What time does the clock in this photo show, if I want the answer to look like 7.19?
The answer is 1.33
